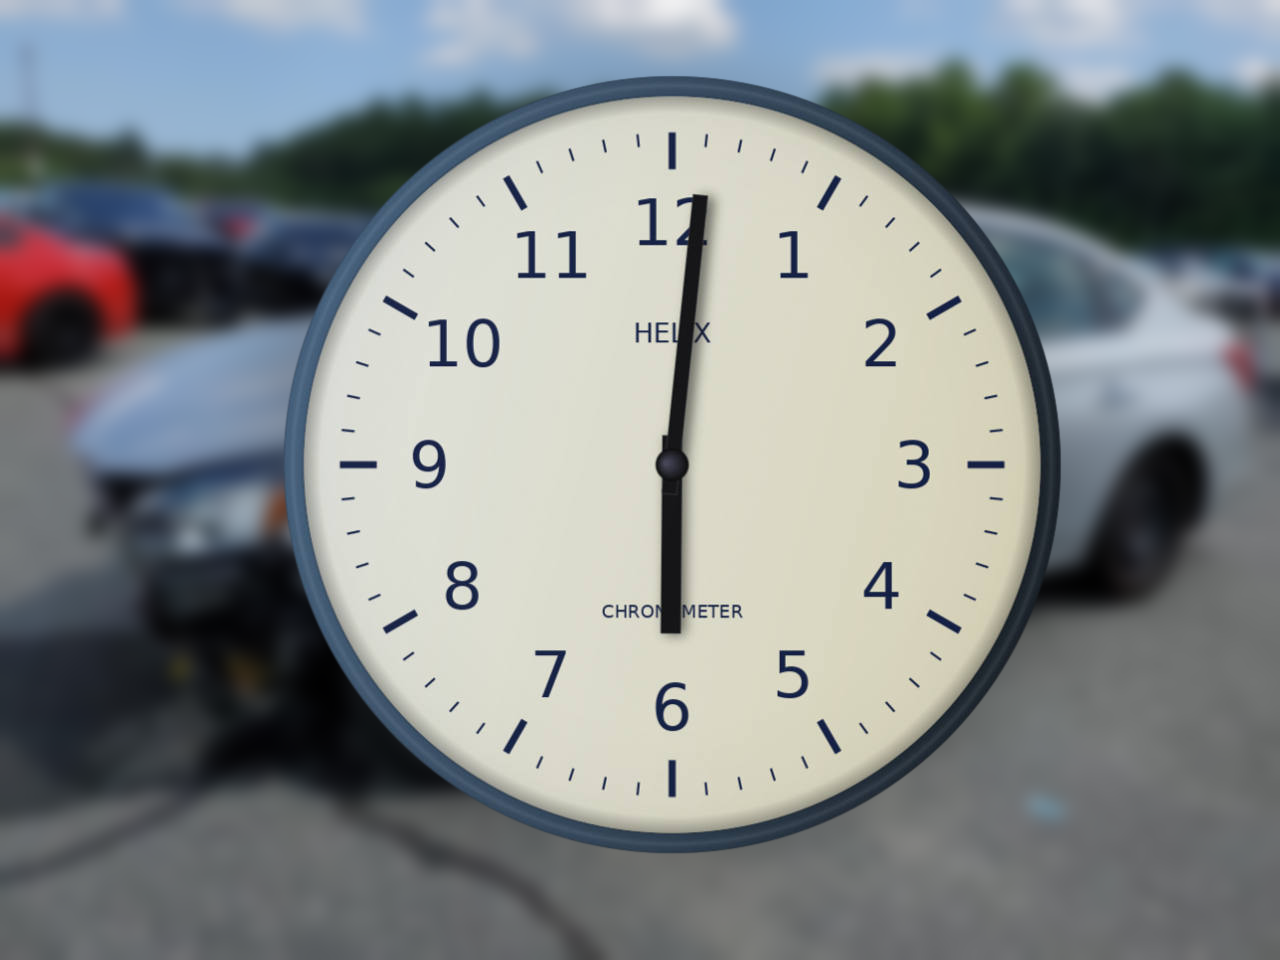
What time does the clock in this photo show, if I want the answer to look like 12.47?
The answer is 6.01
